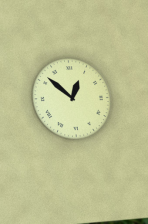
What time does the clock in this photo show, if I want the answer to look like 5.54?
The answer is 12.52
